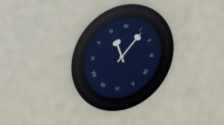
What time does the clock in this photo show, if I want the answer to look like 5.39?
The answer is 11.06
